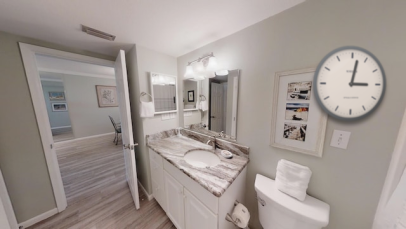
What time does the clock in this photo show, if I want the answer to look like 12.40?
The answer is 3.02
